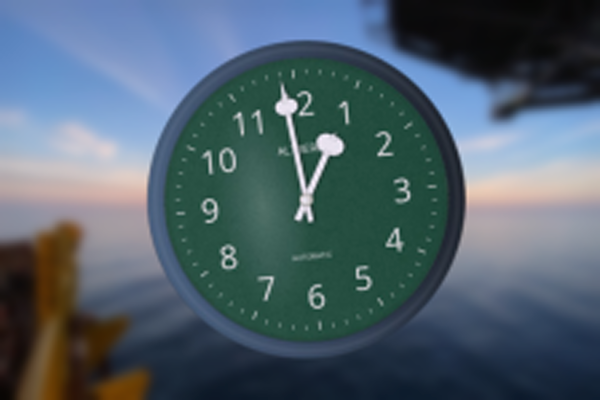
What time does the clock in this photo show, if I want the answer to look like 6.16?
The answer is 12.59
